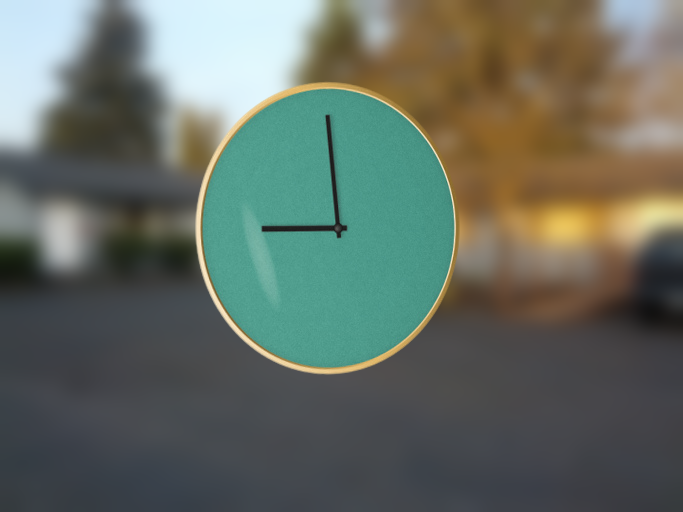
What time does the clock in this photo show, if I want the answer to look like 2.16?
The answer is 8.59
